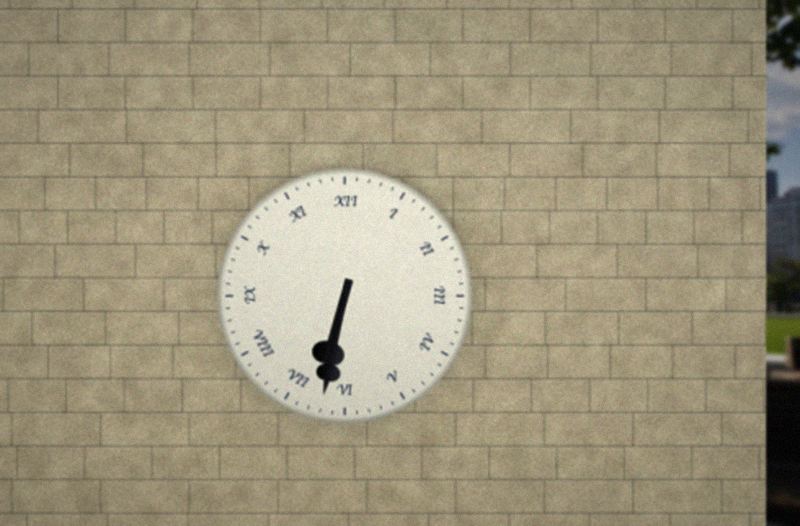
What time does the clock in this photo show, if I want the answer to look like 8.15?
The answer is 6.32
